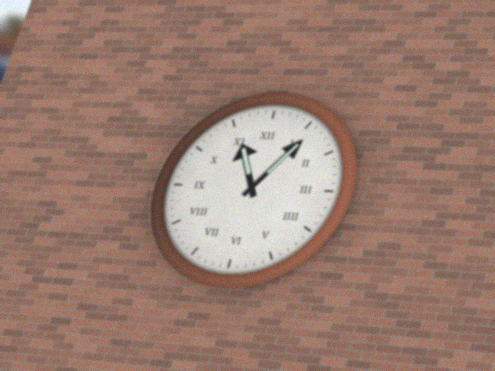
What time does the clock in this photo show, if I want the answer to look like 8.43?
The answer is 11.06
